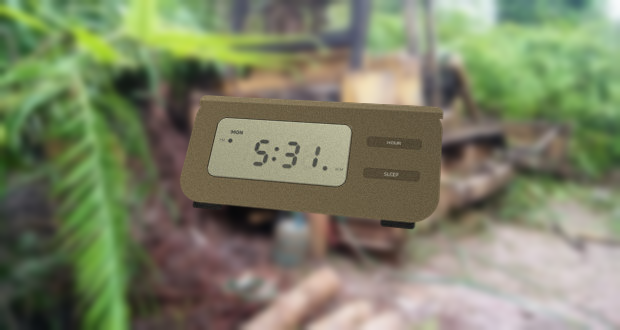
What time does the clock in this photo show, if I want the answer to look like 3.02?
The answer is 5.31
